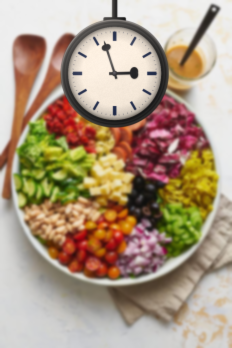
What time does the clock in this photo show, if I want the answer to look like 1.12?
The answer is 2.57
